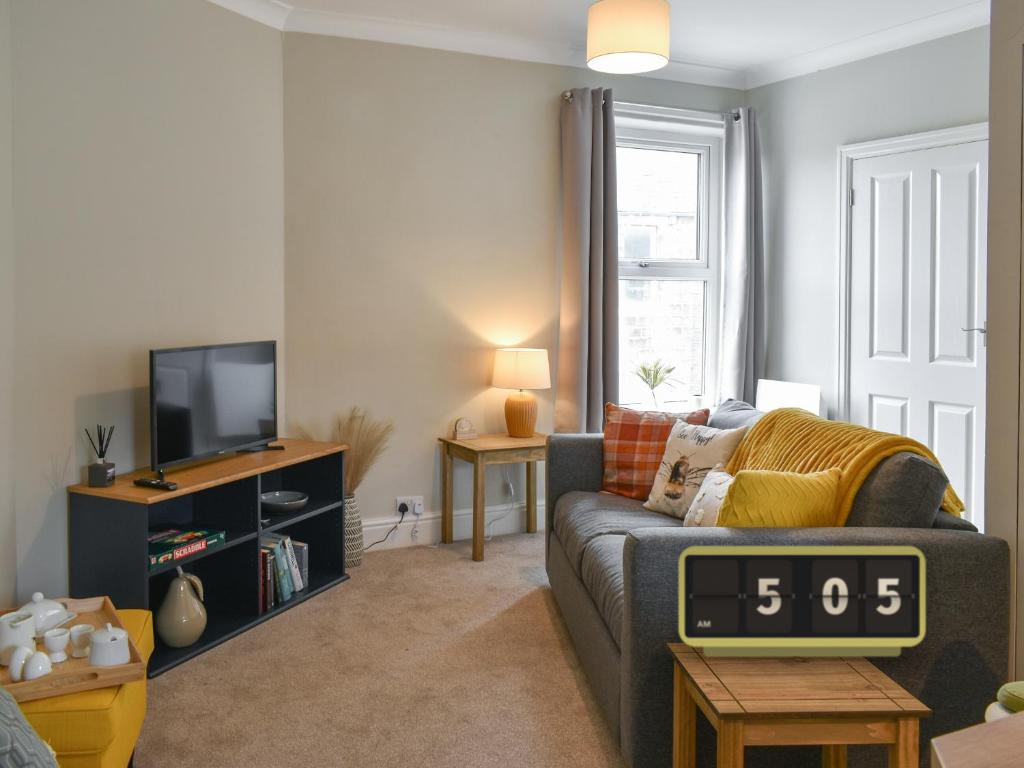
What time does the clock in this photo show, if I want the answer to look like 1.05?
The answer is 5.05
